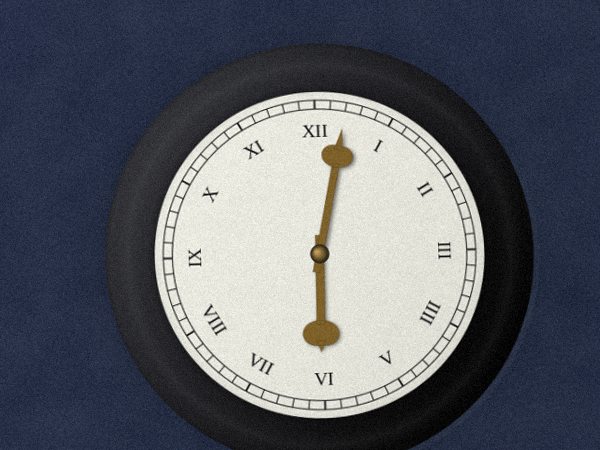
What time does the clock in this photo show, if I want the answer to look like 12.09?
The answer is 6.02
